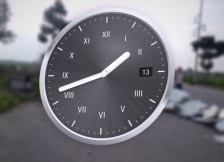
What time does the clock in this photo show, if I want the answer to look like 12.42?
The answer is 1.42
